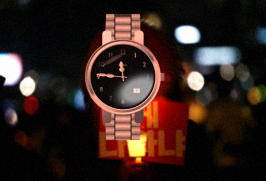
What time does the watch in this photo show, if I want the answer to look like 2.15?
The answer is 11.46
